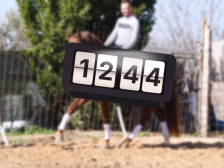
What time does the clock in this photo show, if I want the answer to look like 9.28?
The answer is 12.44
